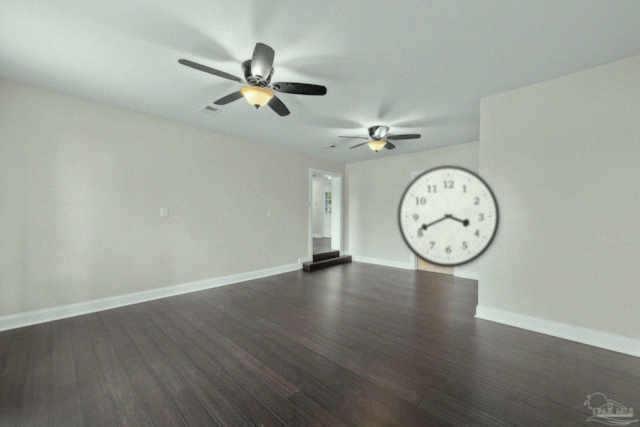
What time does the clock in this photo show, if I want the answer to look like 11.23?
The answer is 3.41
